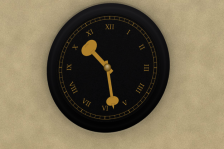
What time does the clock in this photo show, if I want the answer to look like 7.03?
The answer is 10.28
